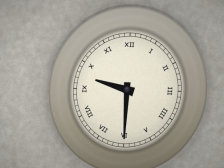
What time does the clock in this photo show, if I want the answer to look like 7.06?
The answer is 9.30
